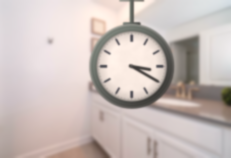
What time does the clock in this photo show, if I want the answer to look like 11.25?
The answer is 3.20
